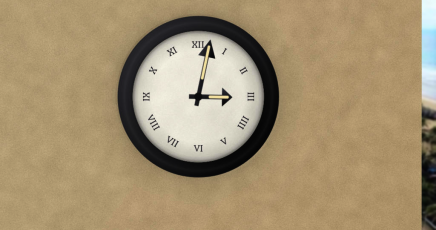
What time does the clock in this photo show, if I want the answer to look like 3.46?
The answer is 3.02
